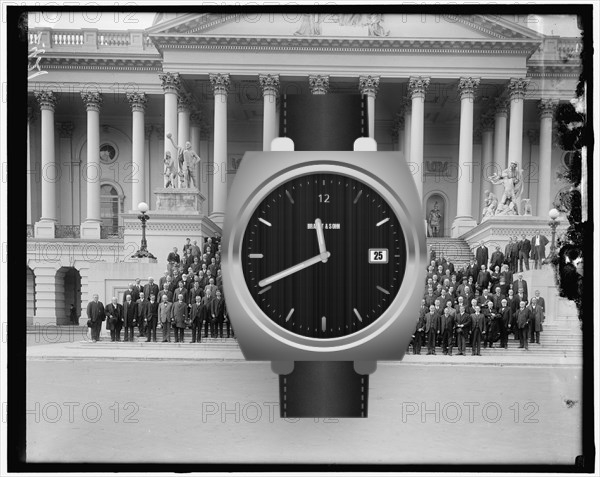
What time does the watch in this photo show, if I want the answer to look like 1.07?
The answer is 11.41
